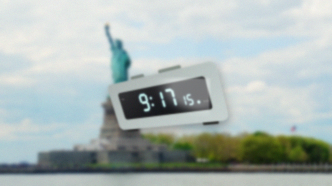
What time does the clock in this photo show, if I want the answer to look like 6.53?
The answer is 9.17
